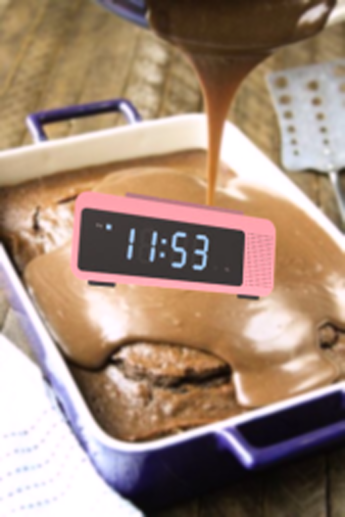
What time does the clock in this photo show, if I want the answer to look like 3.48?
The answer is 11.53
